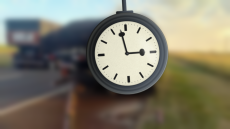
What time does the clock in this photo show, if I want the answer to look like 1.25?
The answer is 2.58
